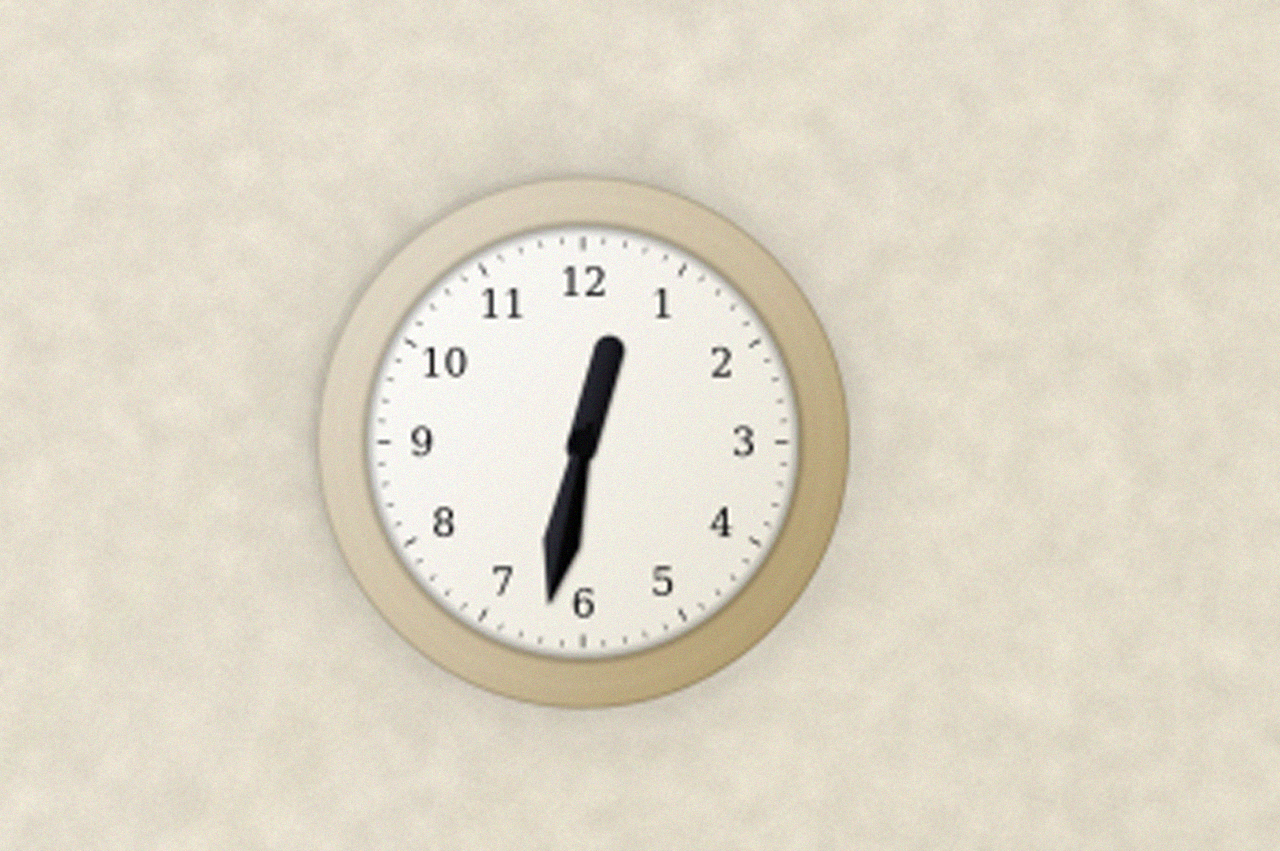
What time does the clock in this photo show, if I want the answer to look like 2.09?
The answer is 12.32
